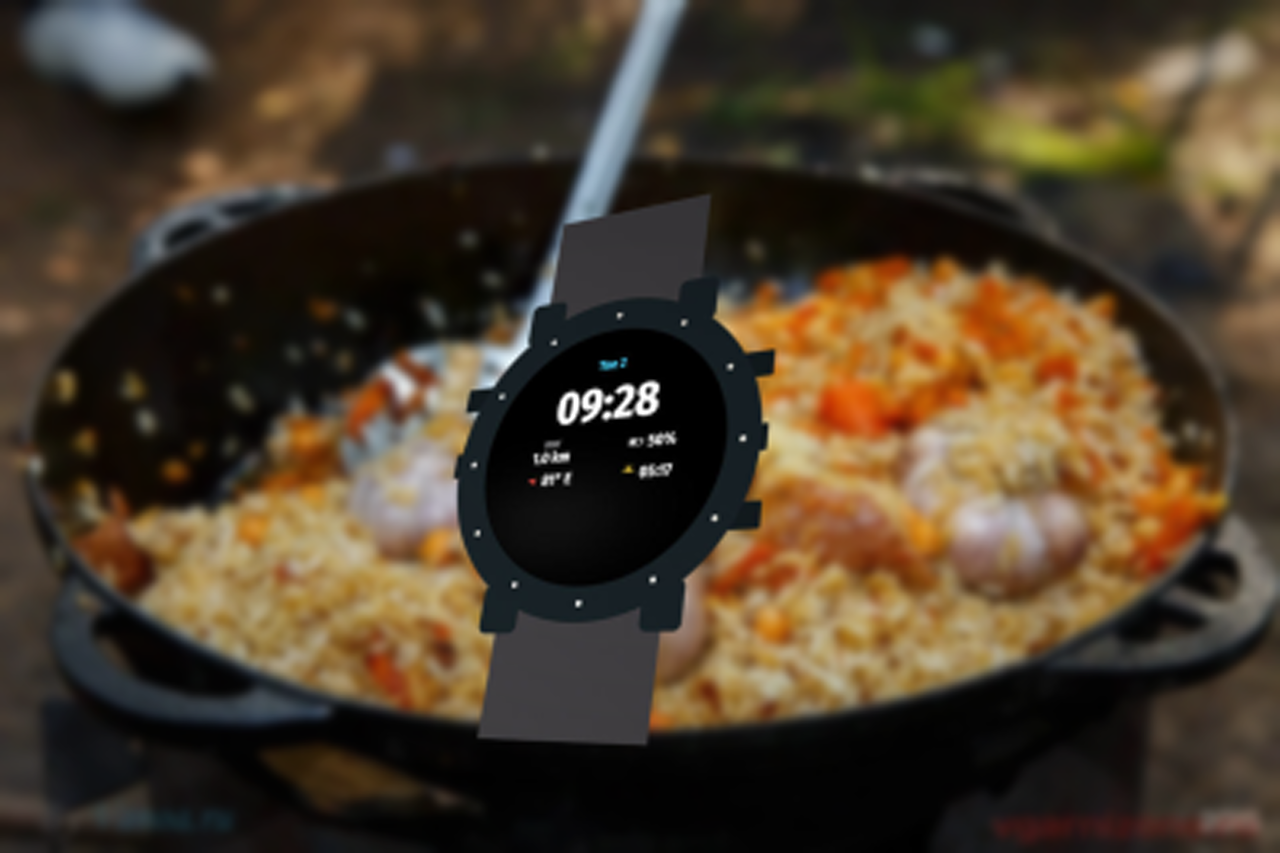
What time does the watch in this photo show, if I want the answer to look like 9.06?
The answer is 9.28
